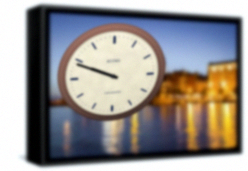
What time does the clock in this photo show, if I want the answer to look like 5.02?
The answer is 9.49
